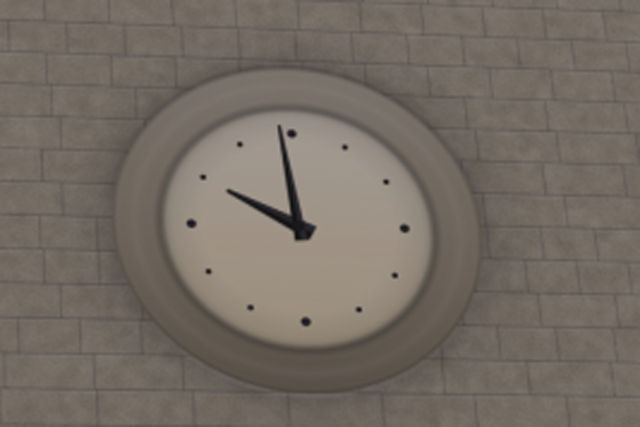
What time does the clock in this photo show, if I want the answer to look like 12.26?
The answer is 9.59
